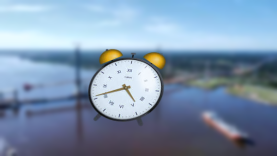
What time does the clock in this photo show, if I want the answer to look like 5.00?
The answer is 4.41
